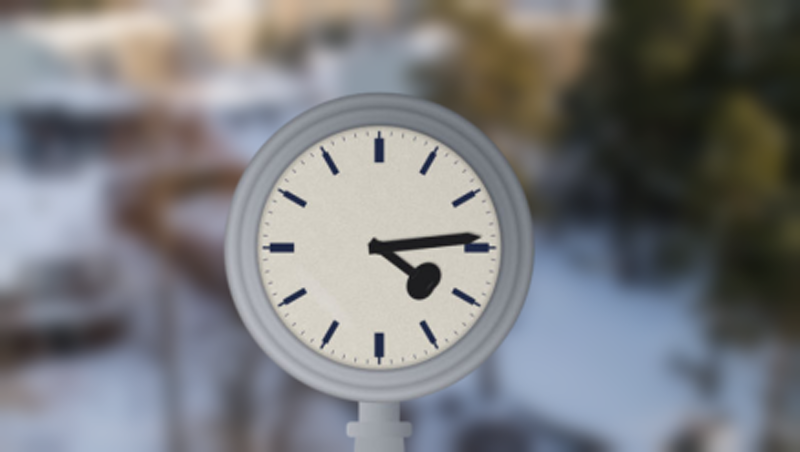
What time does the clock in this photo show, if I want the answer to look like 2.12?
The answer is 4.14
